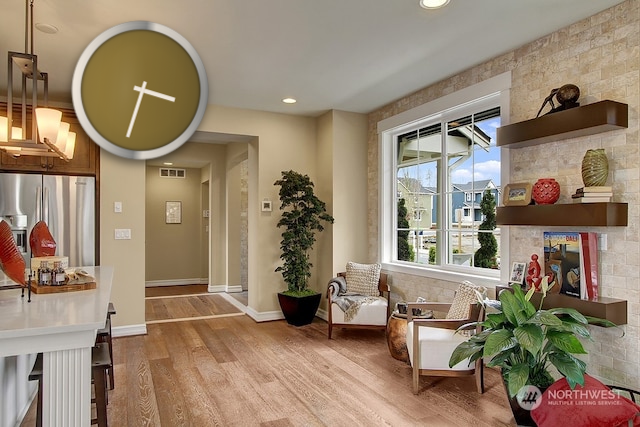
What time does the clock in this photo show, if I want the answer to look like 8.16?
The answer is 3.33
